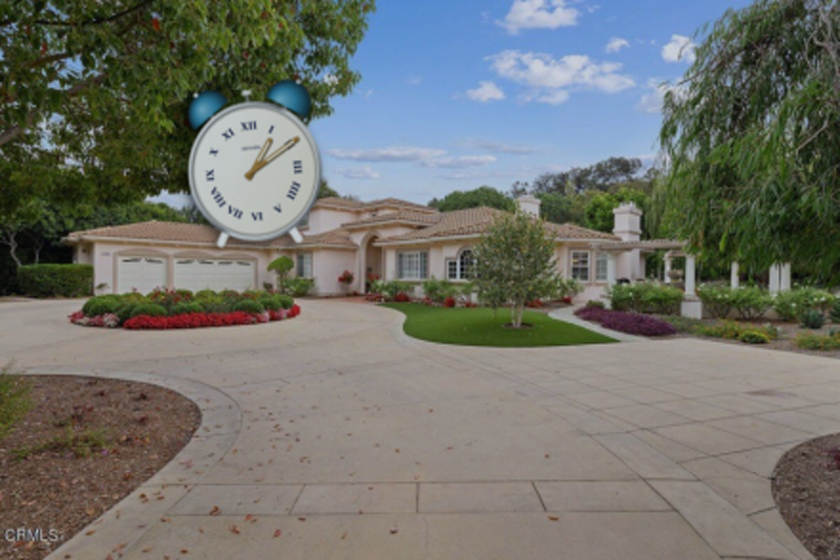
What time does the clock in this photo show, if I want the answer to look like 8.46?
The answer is 1.10
